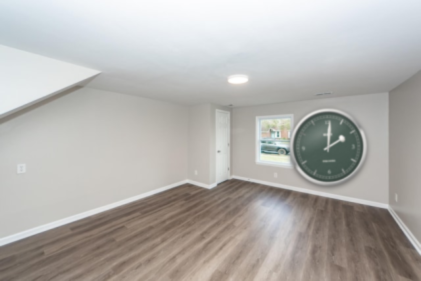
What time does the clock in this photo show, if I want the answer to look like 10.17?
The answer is 2.01
